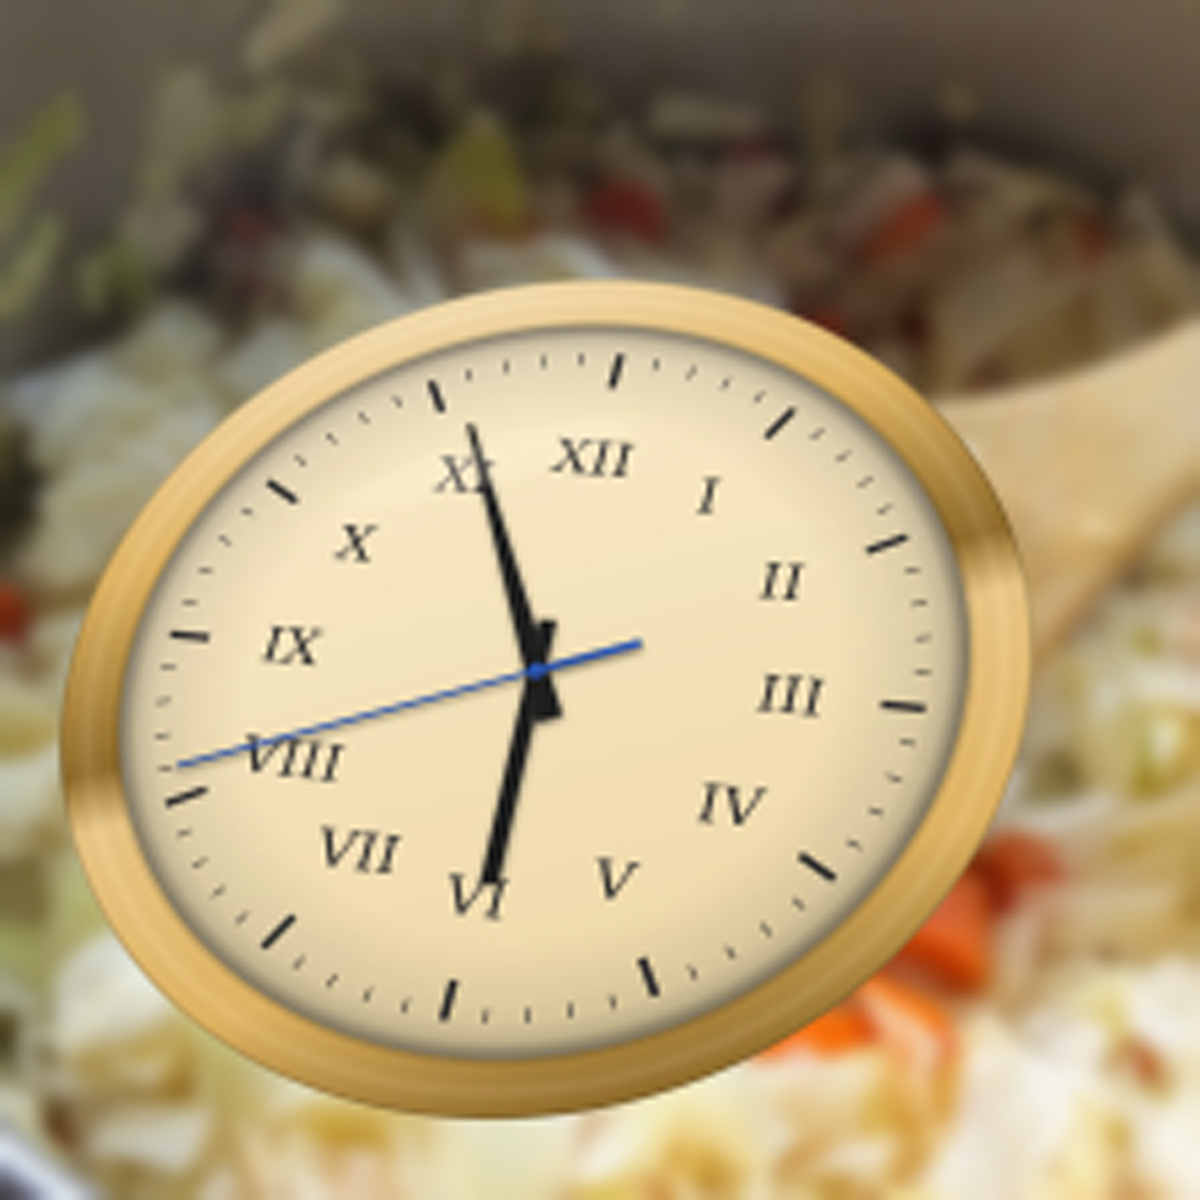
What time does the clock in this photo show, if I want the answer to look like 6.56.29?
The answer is 5.55.41
